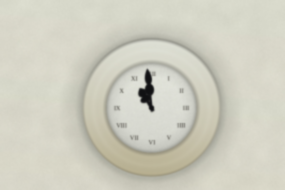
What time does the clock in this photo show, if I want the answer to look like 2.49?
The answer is 10.59
